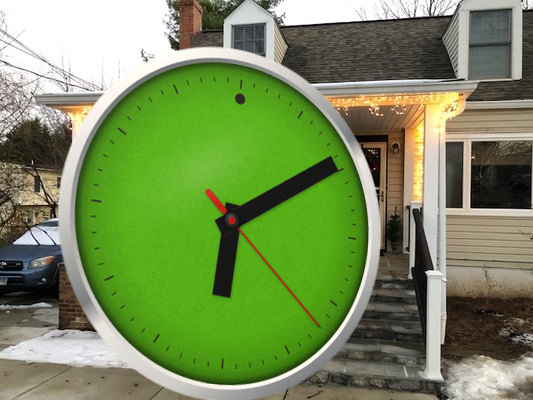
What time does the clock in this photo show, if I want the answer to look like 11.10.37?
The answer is 6.09.22
